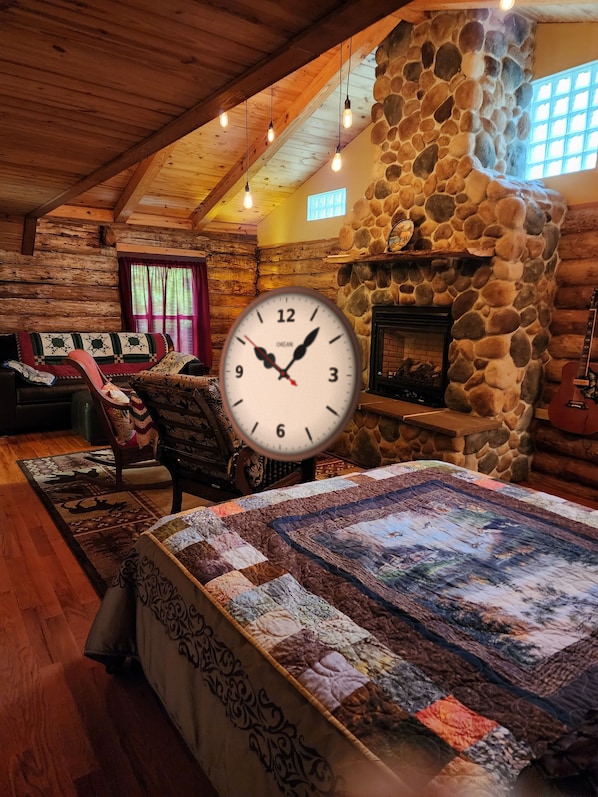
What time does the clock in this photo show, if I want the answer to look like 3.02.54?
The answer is 10.06.51
